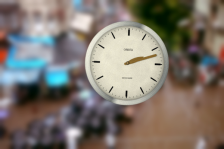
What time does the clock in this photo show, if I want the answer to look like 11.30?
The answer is 2.12
